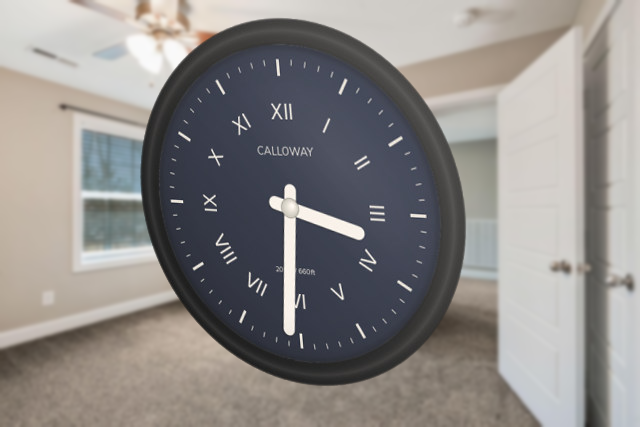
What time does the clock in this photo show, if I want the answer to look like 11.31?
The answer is 3.31
